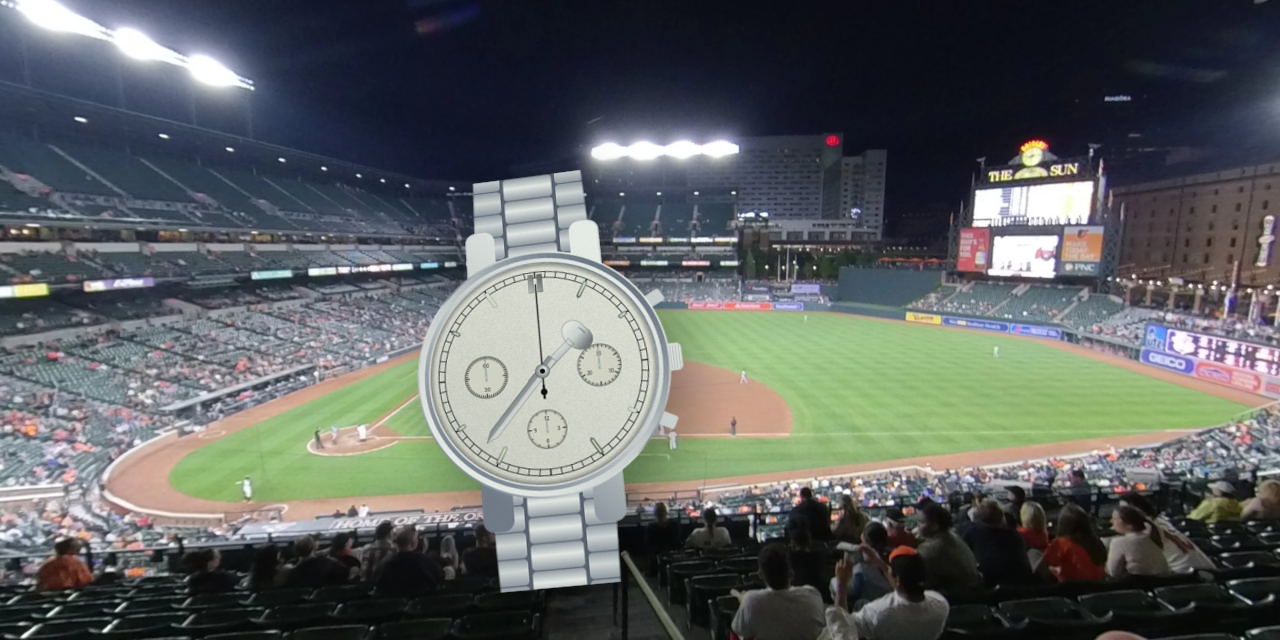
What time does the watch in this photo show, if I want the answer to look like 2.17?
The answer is 1.37
